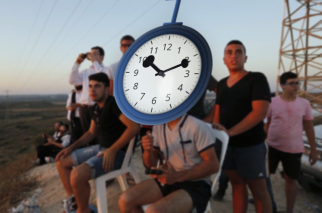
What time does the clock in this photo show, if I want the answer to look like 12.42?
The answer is 10.11
